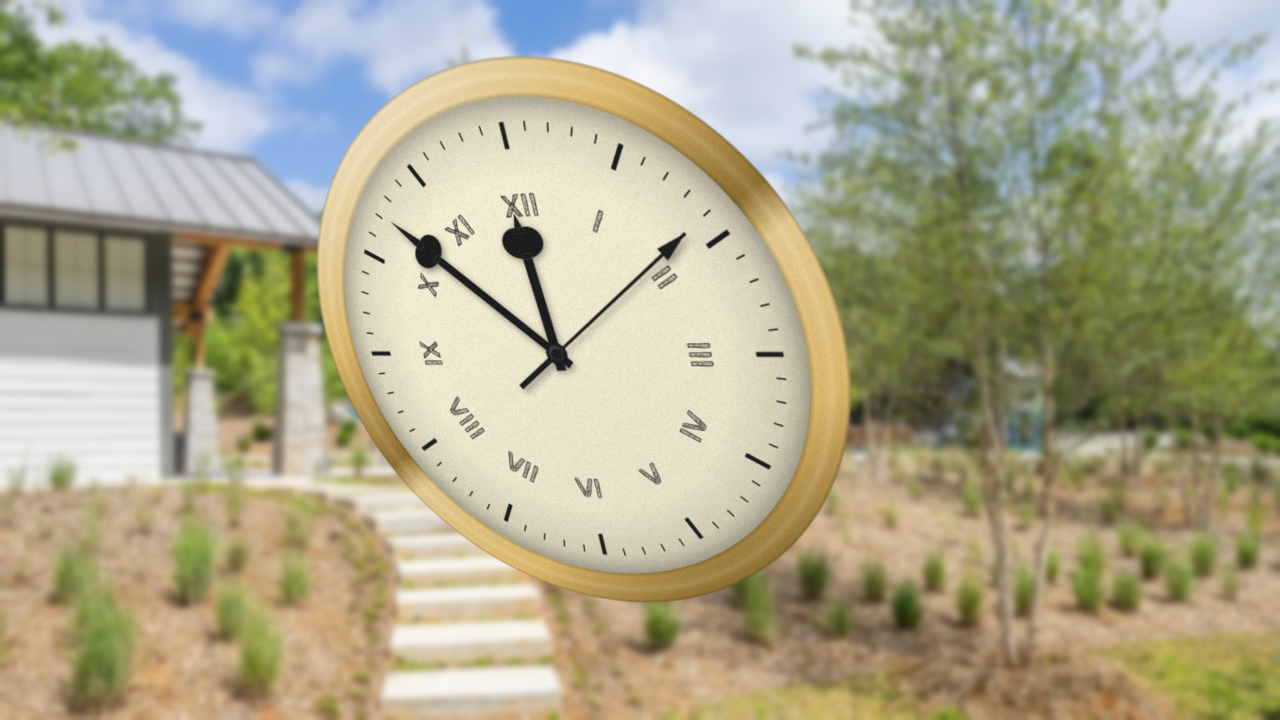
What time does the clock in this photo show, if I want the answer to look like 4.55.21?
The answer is 11.52.09
